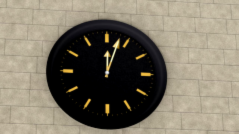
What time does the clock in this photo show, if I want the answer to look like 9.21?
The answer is 12.03
